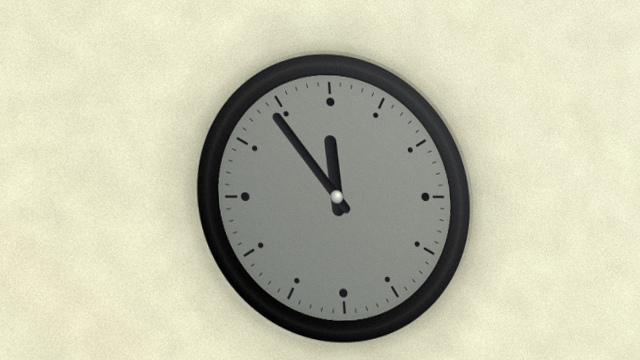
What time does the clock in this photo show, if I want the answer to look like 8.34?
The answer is 11.54
